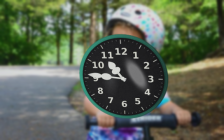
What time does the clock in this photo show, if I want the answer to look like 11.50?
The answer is 10.46
